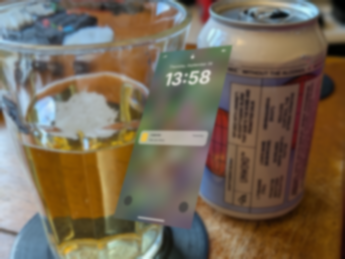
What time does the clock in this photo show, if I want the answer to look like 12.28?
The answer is 13.58
